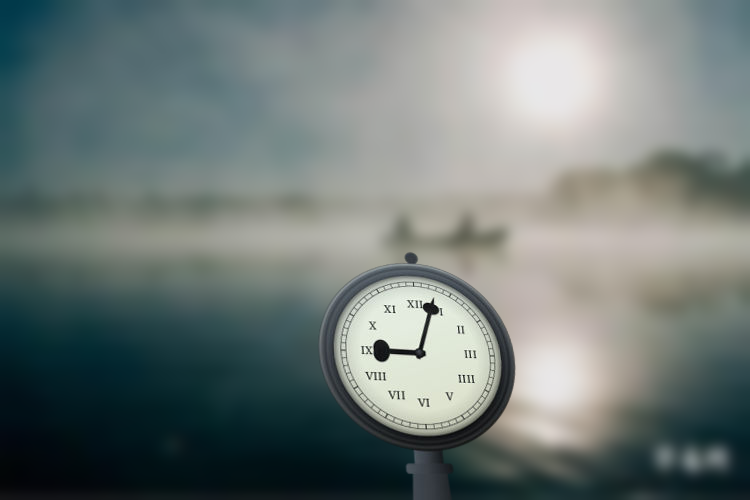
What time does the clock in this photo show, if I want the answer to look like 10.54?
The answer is 9.03
